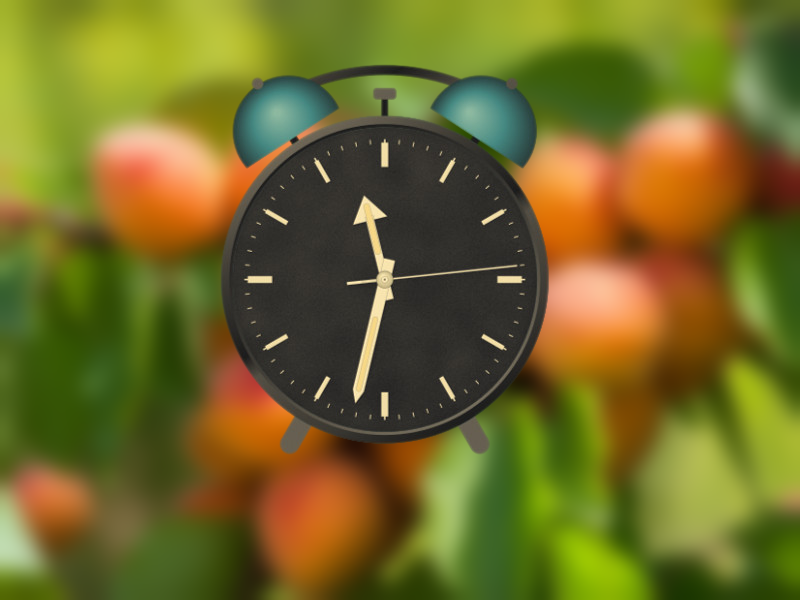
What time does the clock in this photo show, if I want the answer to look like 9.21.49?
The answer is 11.32.14
